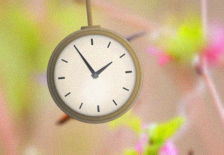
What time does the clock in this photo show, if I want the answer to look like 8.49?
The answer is 1.55
